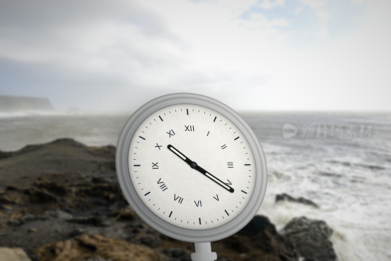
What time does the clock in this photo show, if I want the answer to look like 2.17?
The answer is 10.21
